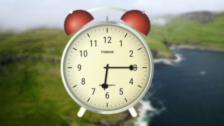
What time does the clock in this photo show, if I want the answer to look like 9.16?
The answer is 6.15
